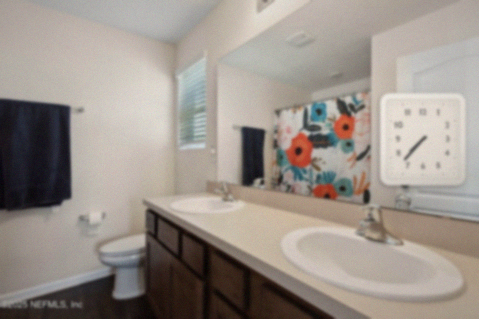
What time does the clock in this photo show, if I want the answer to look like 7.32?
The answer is 7.37
